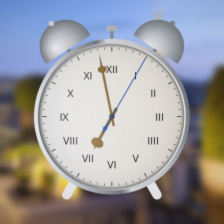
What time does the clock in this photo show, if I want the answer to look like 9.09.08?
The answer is 6.58.05
